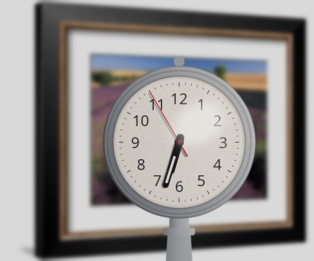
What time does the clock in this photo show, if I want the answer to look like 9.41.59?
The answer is 6.32.55
